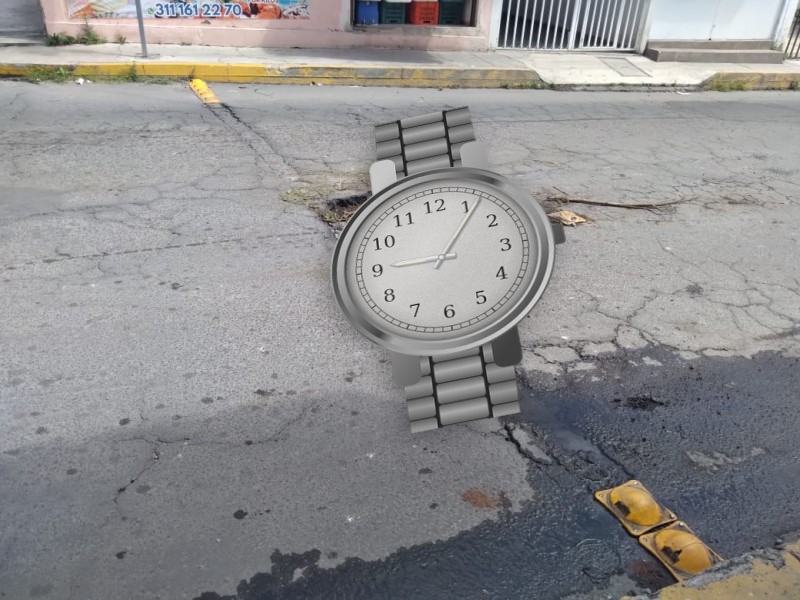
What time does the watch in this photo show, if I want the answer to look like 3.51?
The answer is 9.06
